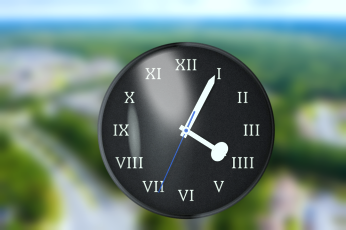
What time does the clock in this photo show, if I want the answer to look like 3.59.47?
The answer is 4.04.34
